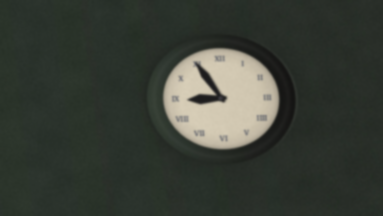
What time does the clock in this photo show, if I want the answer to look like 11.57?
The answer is 8.55
